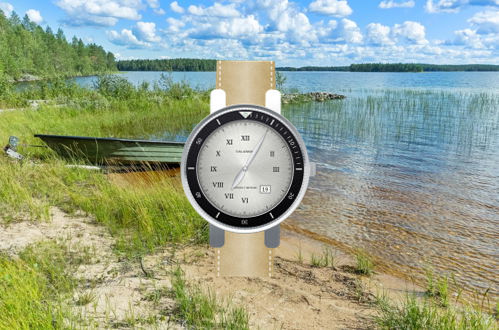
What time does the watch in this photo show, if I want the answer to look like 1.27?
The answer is 7.05
